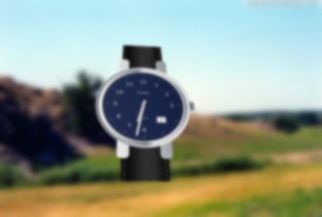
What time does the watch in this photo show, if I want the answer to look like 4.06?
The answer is 6.32
